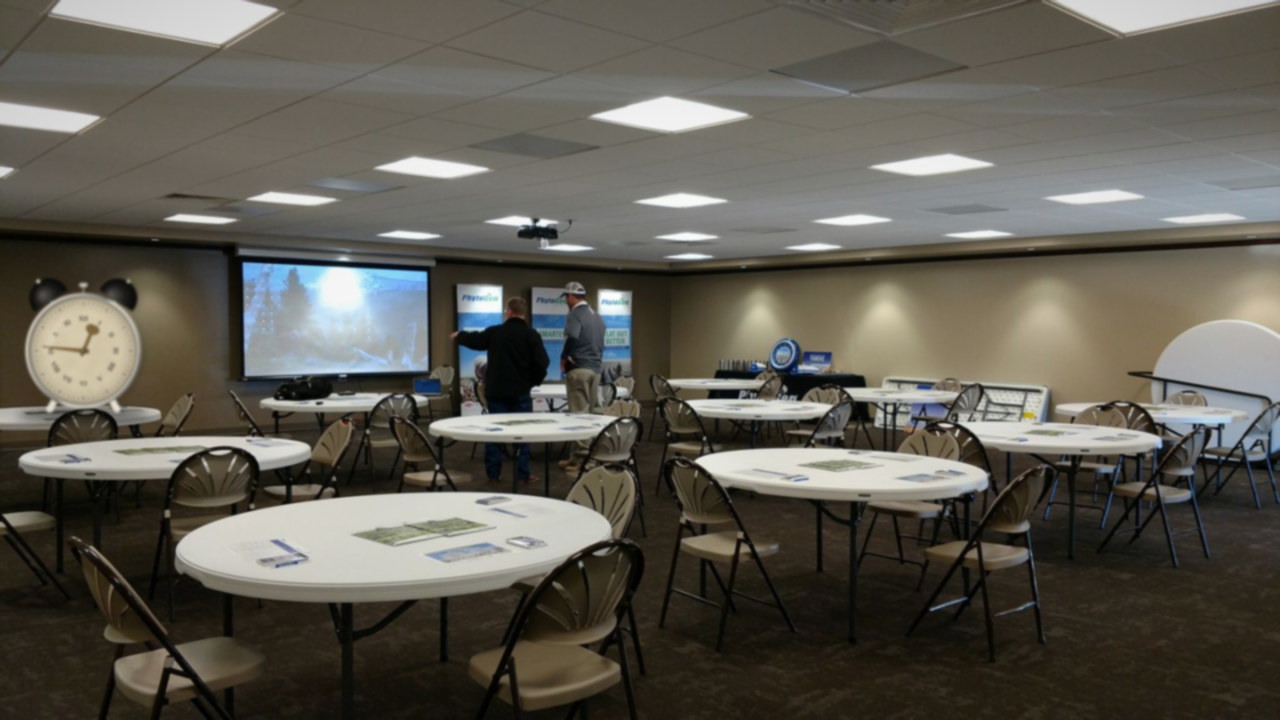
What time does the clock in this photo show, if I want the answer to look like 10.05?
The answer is 12.46
